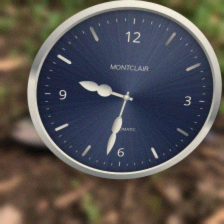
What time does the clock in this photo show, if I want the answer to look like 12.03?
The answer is 9.32
